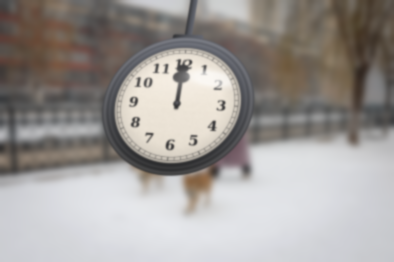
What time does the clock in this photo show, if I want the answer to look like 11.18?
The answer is 12.00
